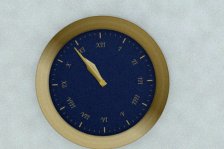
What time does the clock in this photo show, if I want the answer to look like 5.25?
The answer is 10.54
